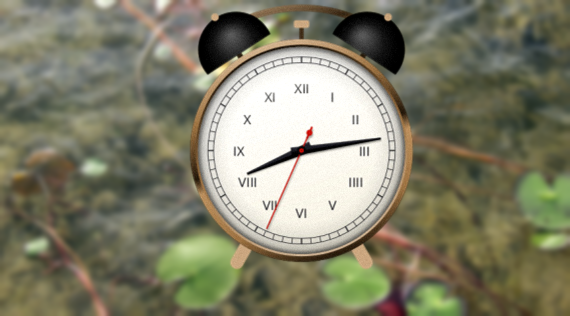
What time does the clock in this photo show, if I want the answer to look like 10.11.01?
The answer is 8.13.34
